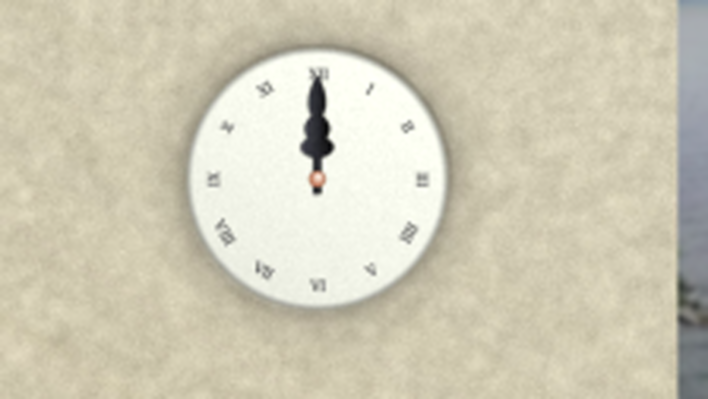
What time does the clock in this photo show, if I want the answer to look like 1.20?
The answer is 12.00
